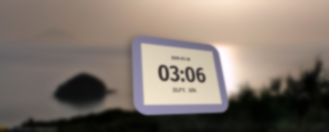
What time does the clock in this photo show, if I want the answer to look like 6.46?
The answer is 3.06
